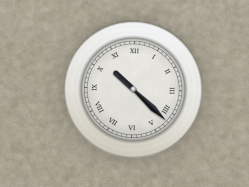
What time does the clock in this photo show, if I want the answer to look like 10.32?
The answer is 10.22
